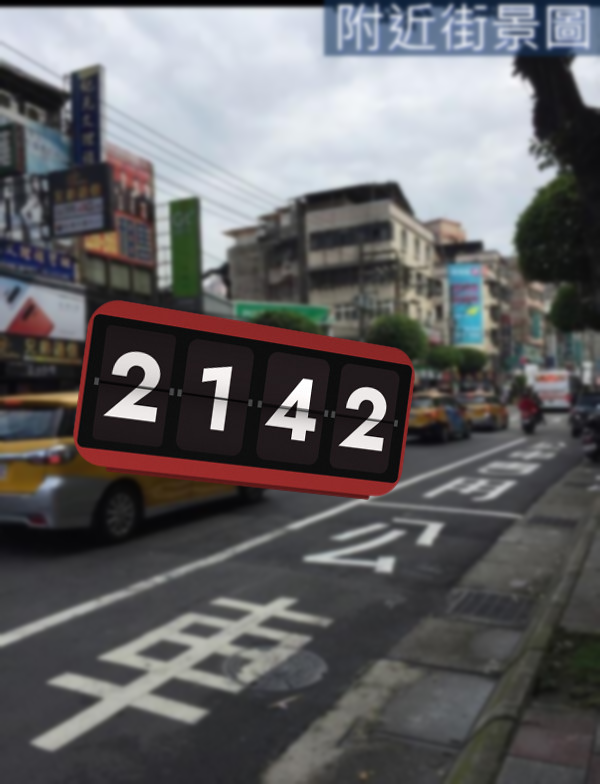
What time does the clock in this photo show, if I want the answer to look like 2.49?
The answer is 21.42
